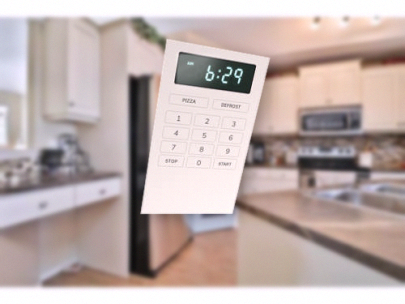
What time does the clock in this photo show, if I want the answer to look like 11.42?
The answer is 6.29
